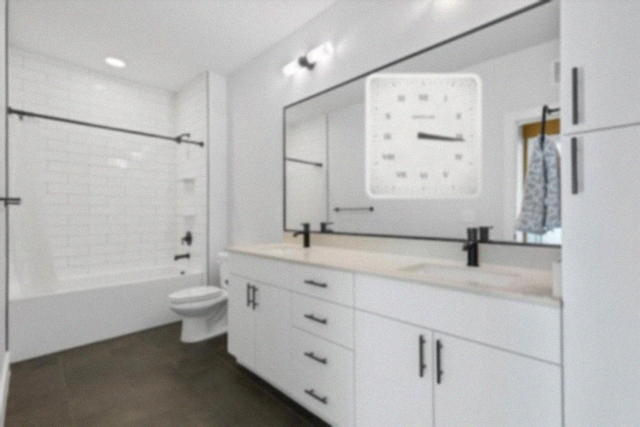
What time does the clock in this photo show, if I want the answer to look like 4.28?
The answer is 3.16
